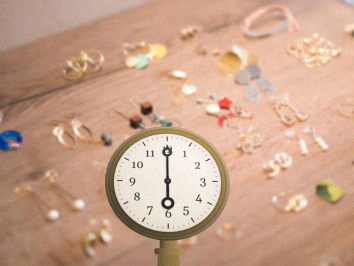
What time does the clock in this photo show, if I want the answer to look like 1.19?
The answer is 6.00
